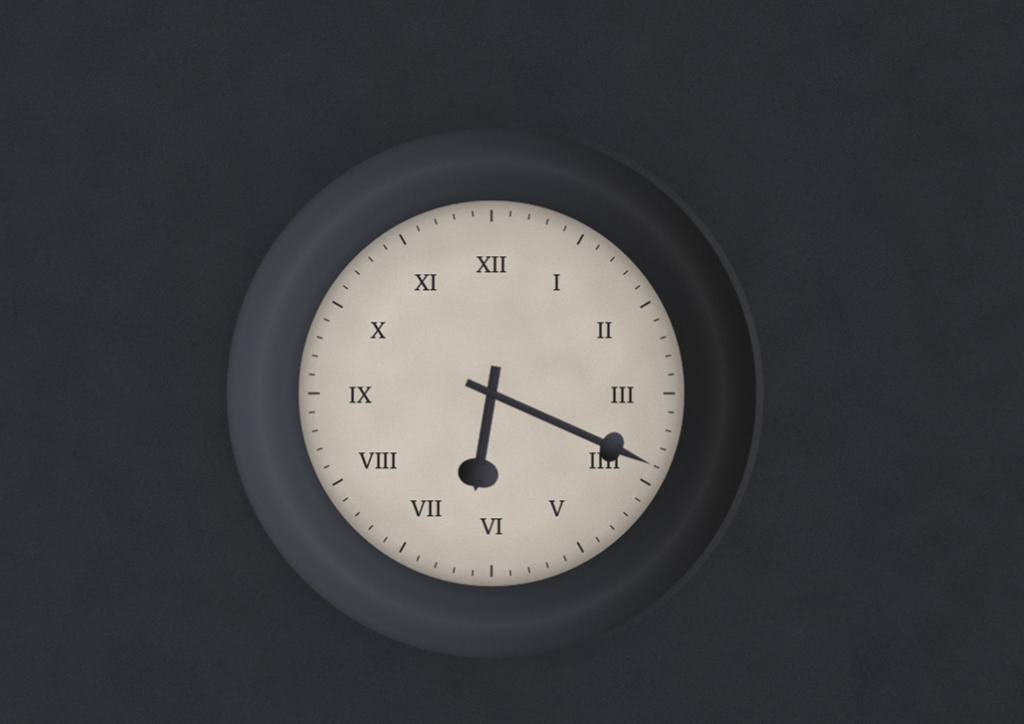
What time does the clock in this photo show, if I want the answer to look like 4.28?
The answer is 6.19
